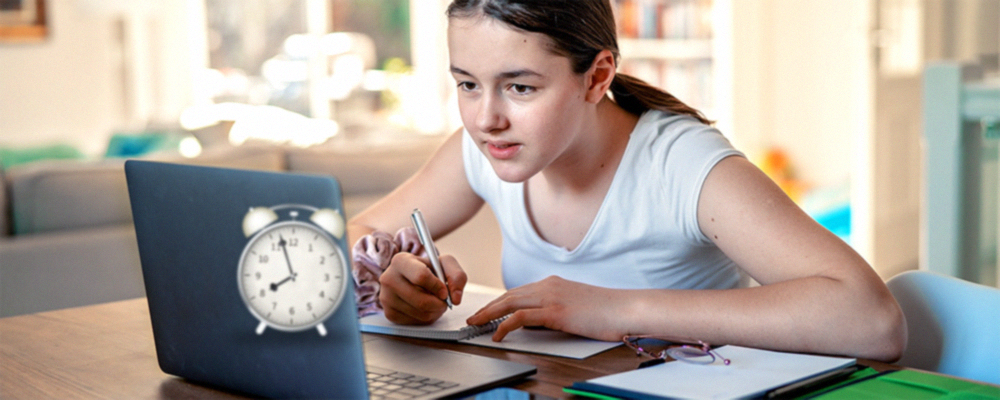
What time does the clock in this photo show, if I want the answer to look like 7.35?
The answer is 7.57
